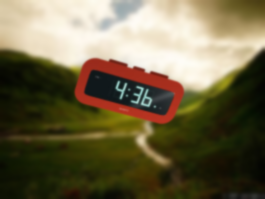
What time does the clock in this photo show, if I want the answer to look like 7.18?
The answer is 4.36
